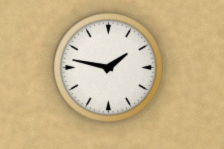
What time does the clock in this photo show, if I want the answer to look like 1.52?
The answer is 1.47
